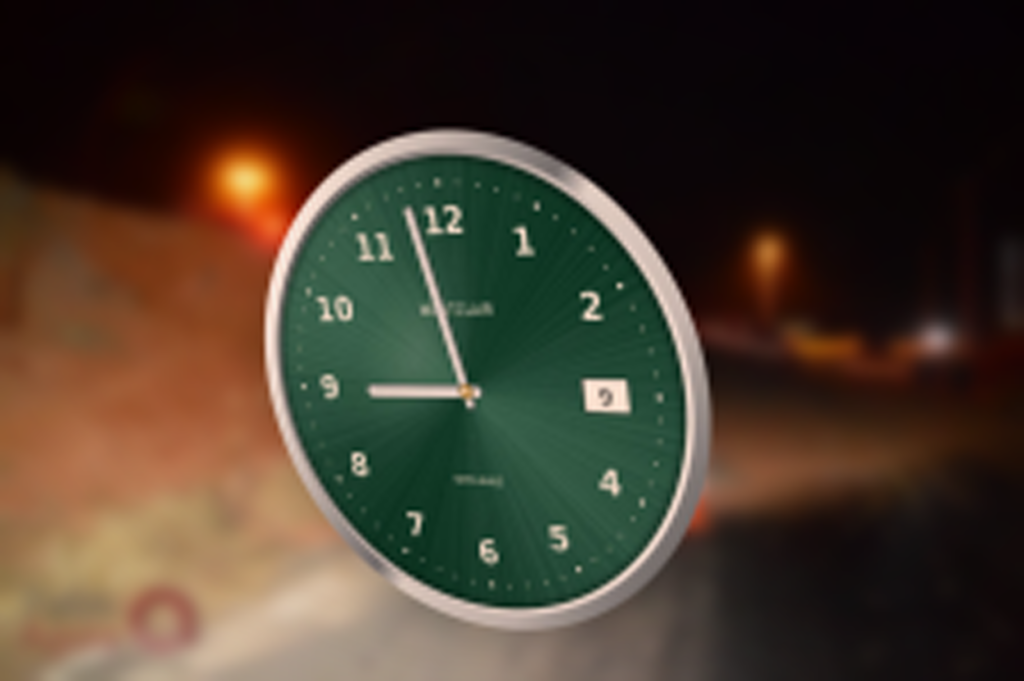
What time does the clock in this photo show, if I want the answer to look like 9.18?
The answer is 8.58
